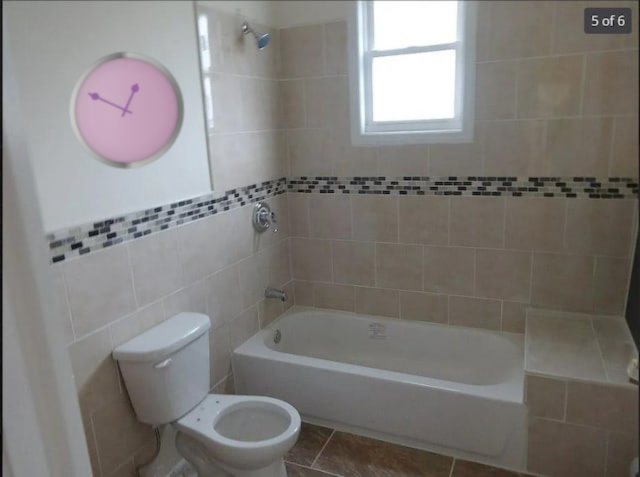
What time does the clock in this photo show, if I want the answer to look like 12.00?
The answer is 12.49
